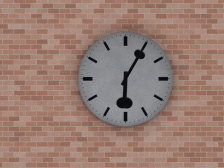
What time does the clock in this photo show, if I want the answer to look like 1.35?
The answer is 6.05
